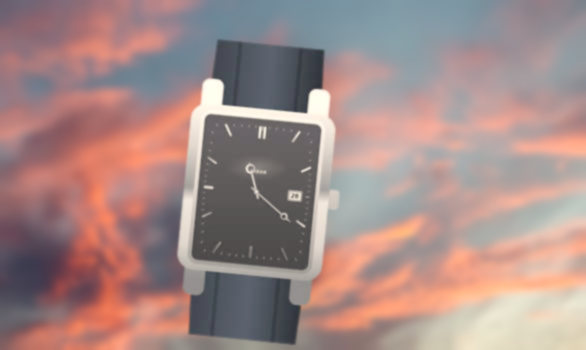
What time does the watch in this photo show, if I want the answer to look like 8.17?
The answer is 11.21
